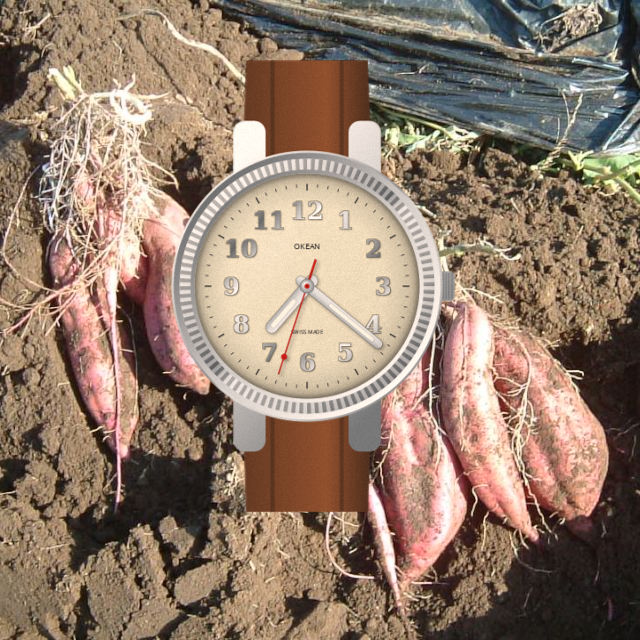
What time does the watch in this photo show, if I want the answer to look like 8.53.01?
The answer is 7.21.33
